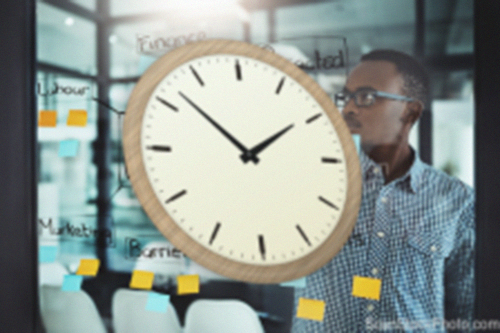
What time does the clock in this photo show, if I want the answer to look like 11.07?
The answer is 1.52
